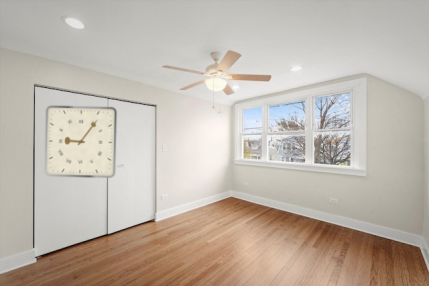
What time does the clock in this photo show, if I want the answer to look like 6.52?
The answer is 9.06
